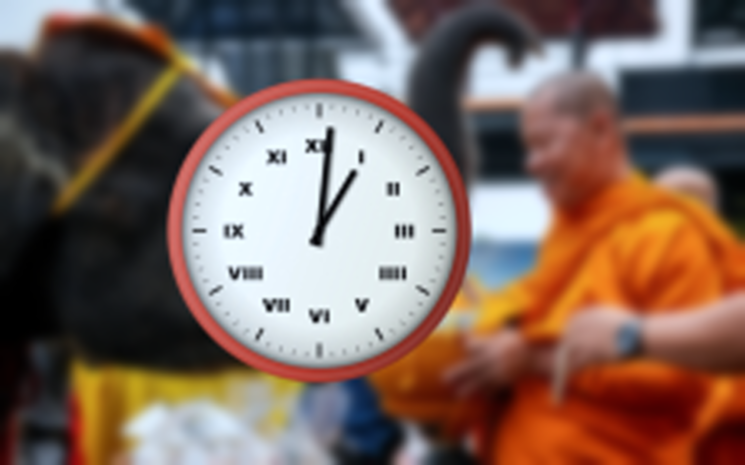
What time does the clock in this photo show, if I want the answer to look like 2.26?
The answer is 1.01
